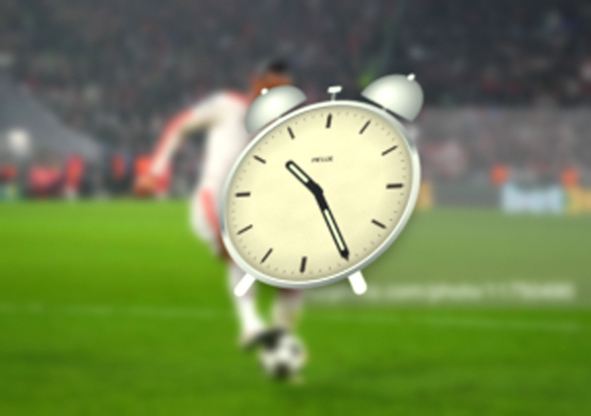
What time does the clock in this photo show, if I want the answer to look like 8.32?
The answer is 10.25
